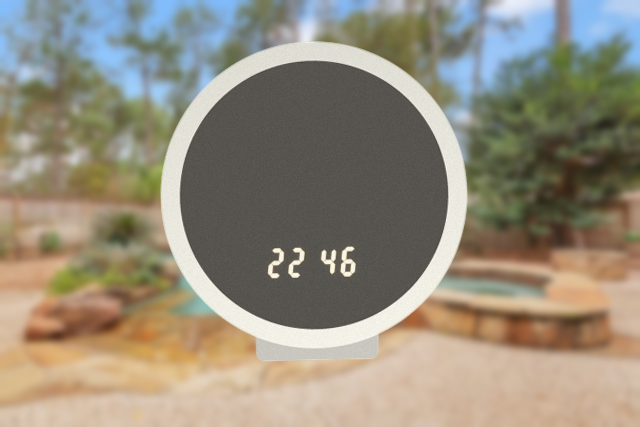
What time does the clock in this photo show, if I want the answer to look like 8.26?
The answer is 22.46
